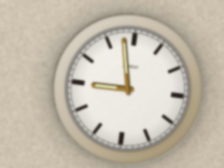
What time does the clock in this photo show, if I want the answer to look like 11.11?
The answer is 8.58
